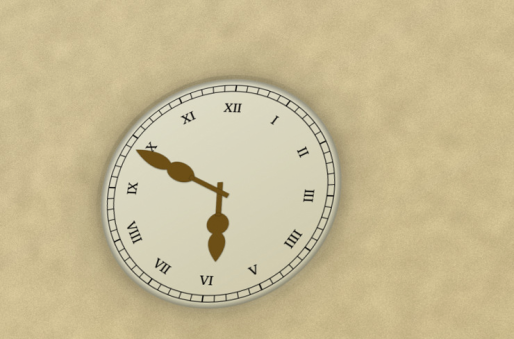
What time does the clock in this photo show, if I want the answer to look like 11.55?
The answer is 5.49
